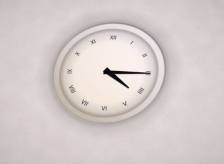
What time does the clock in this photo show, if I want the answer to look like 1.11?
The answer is 4.15
